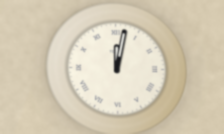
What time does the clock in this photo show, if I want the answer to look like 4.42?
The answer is 12.02
